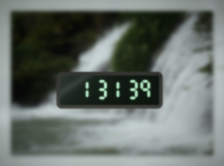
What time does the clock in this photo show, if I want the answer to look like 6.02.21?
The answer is 1.31.39
